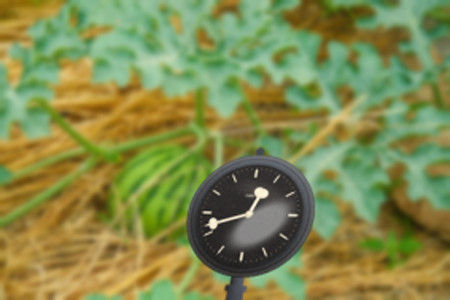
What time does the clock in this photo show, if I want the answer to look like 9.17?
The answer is 12.42
